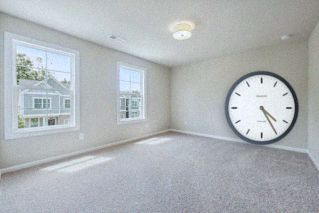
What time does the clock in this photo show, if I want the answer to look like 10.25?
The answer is 4.25
